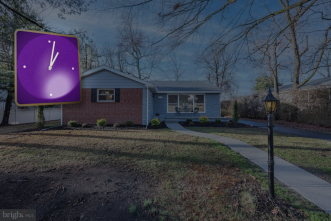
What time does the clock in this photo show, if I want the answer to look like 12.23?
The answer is 1.02
